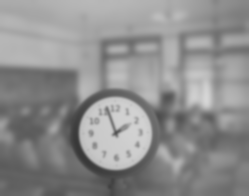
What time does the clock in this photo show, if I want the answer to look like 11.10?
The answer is 1.57
